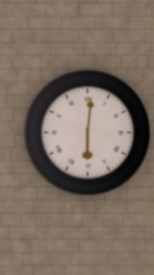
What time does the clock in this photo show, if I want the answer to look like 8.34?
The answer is 6.01
